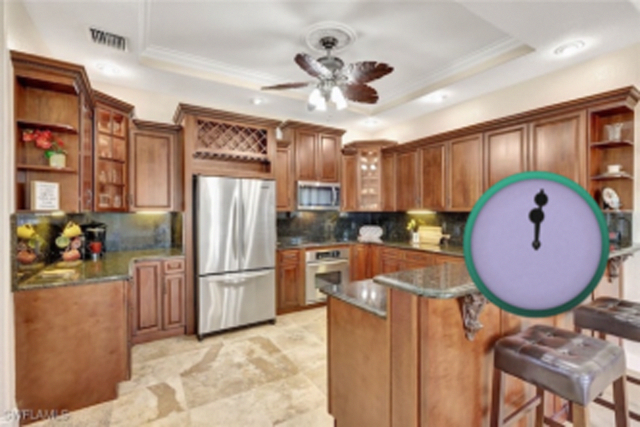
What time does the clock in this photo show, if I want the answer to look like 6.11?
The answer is 12.01
